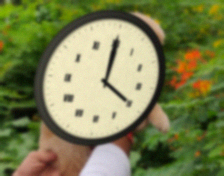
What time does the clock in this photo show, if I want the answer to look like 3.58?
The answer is 4.00
